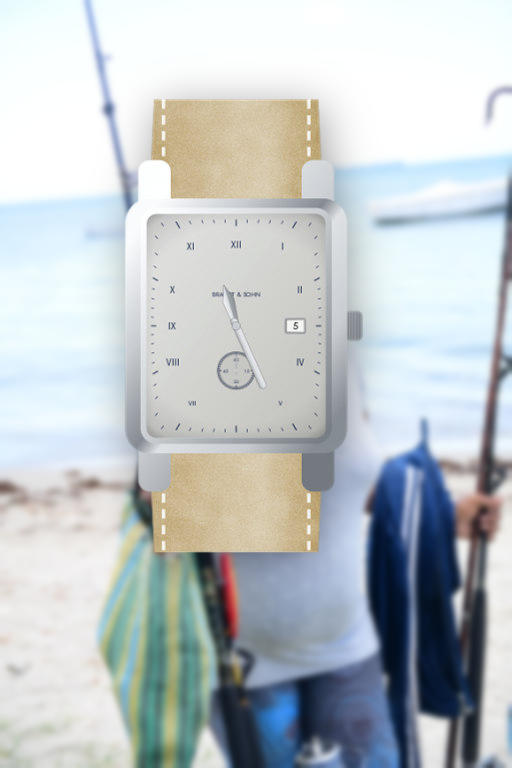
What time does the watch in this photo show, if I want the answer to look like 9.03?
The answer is 11.26
